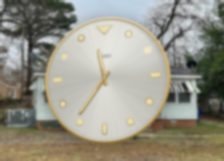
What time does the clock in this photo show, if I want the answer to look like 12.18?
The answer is 11.36
